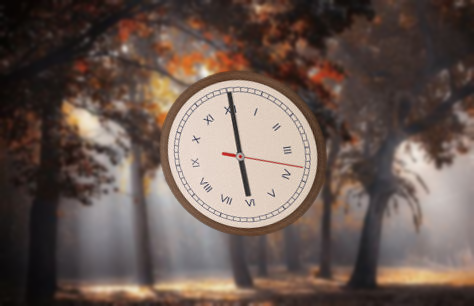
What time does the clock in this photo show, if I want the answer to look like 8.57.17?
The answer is 6.00.18
